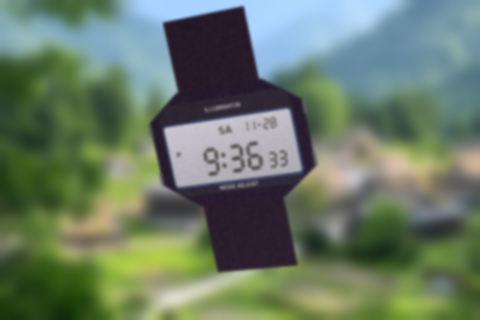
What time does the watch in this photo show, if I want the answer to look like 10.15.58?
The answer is 9.36.33
